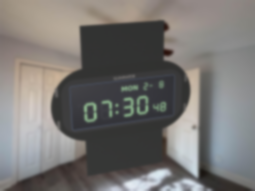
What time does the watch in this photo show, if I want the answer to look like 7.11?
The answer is 7.30
